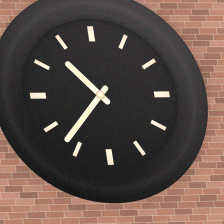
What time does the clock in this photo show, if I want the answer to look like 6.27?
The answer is 10.37
